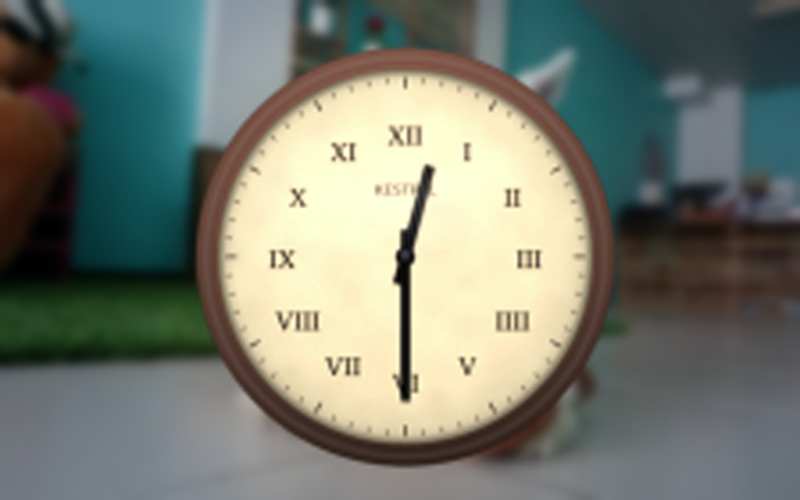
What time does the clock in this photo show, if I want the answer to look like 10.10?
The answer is 12.30
